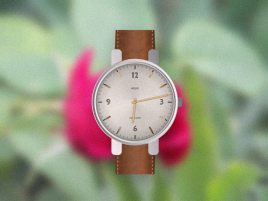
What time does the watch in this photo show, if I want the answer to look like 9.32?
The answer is 6.13
